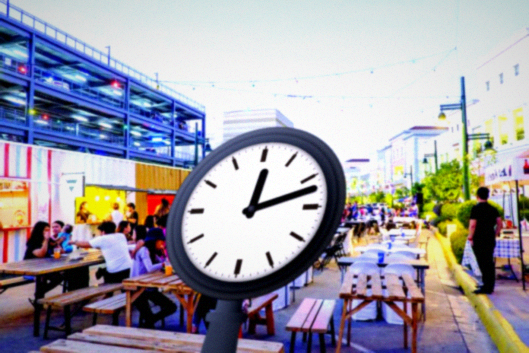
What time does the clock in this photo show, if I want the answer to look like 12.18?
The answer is 12.12
